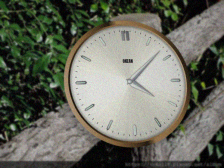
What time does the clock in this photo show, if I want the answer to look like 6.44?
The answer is 4.08
